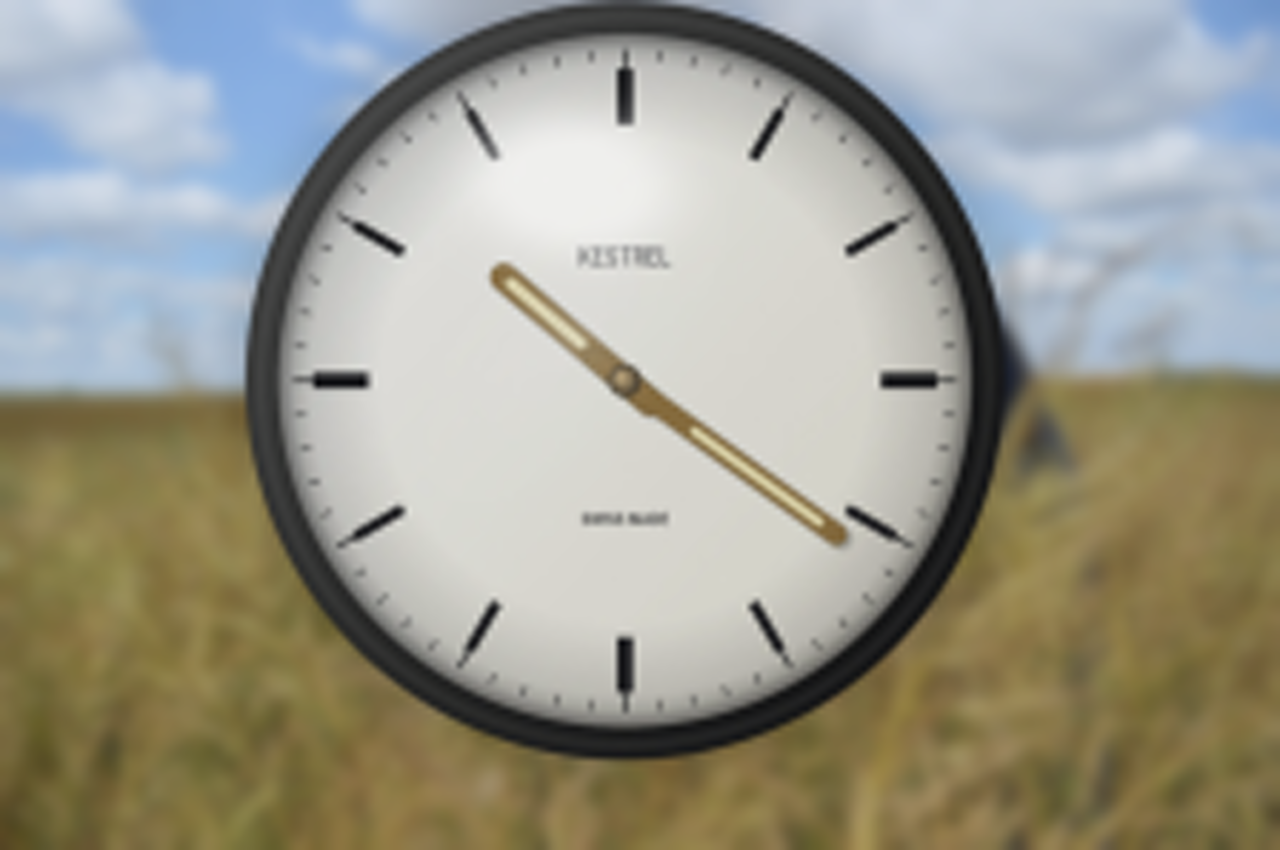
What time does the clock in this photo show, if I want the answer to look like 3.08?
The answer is 10.21
